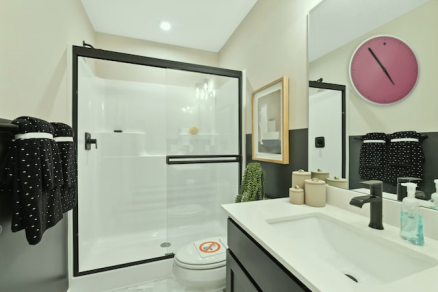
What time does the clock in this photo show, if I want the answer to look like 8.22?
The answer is 4.54
